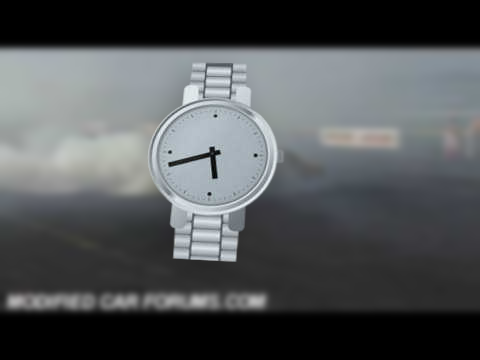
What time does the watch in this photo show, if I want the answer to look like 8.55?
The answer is 5.42
